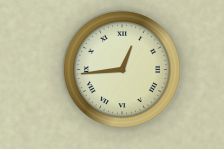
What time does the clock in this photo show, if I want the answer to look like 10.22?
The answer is 12.44
